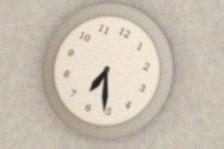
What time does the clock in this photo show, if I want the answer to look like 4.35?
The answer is 6.26
